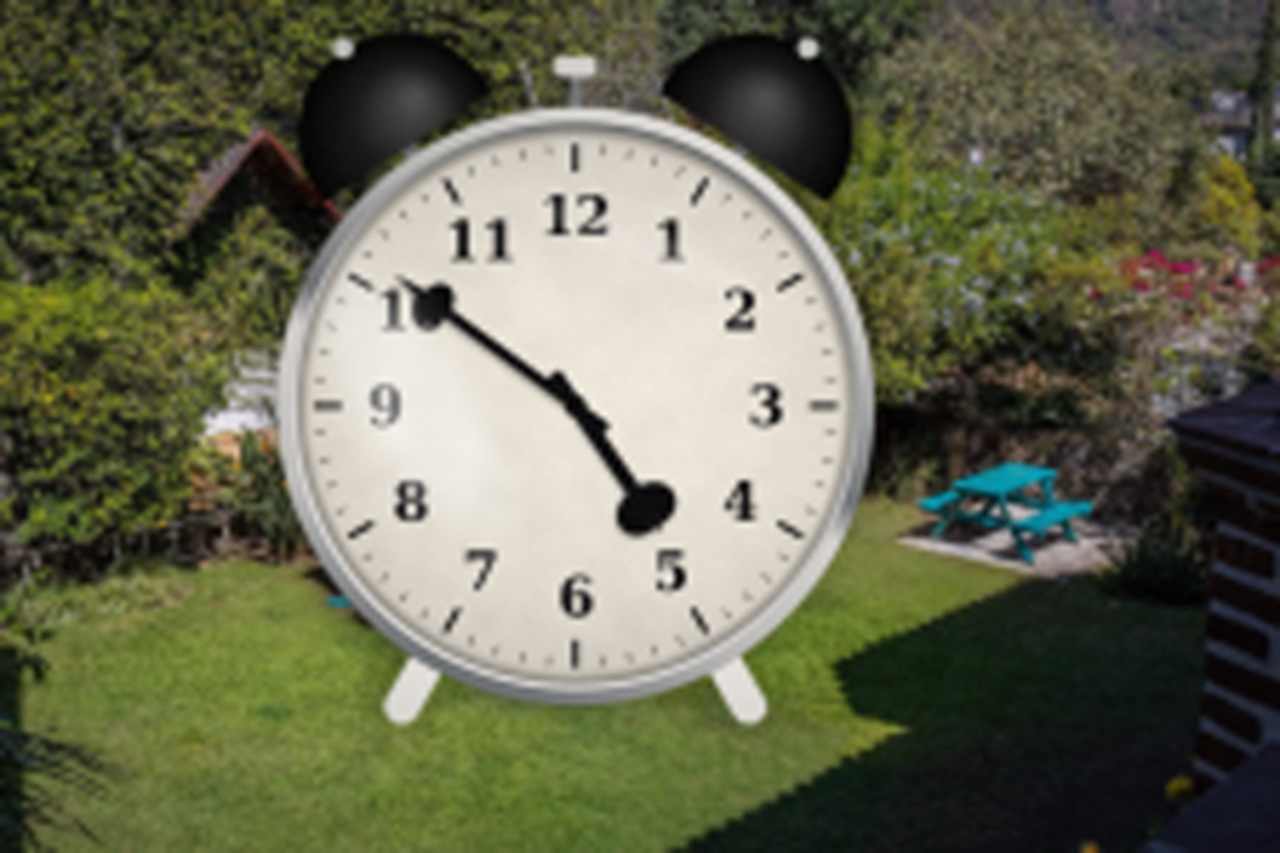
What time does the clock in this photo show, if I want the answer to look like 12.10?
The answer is 4.51
